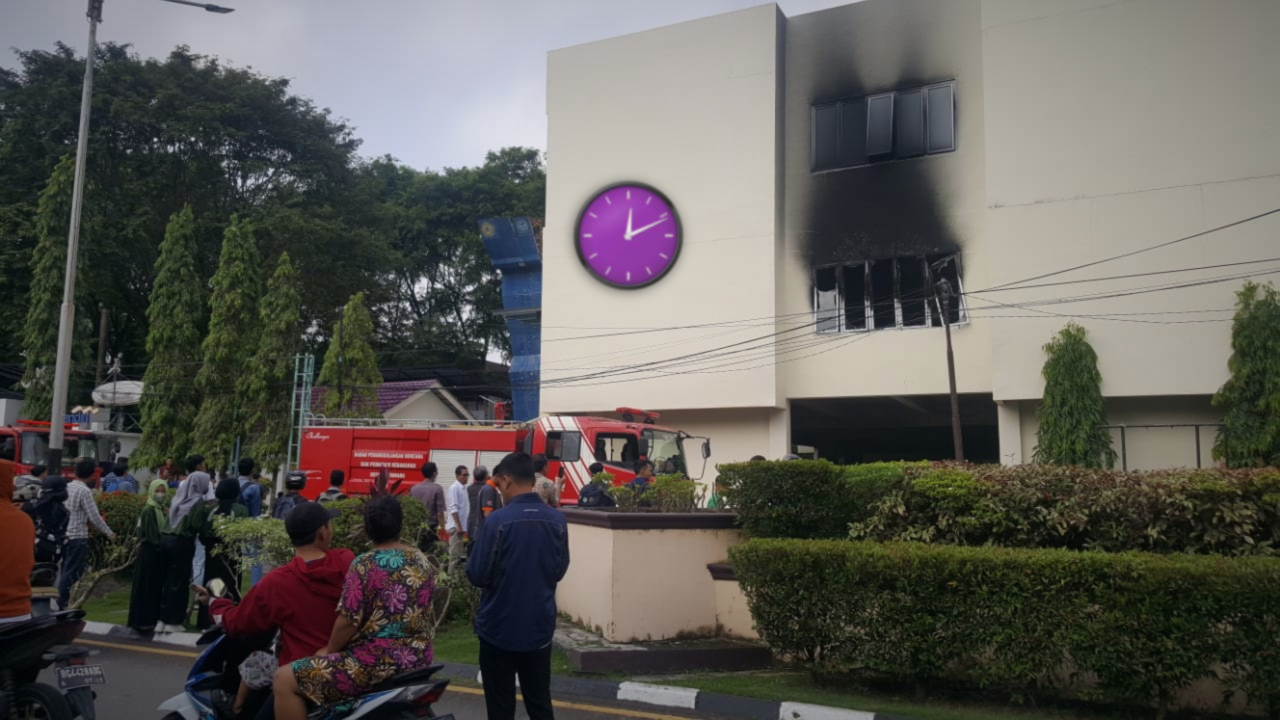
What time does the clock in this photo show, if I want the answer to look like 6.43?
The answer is 12.11
